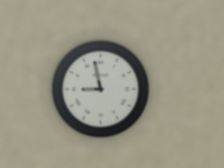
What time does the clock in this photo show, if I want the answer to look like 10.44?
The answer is 8.58
